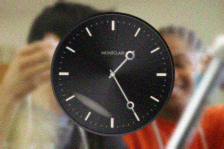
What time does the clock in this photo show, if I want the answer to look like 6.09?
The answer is 1.25
